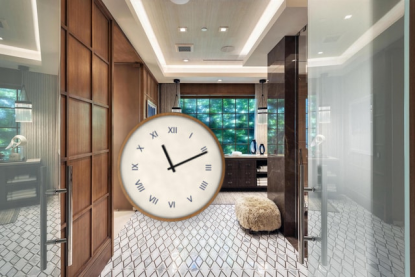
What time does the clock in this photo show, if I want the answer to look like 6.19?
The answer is 11.11
